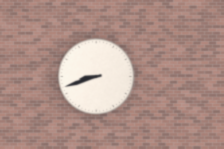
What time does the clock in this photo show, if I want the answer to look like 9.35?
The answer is 8.42
